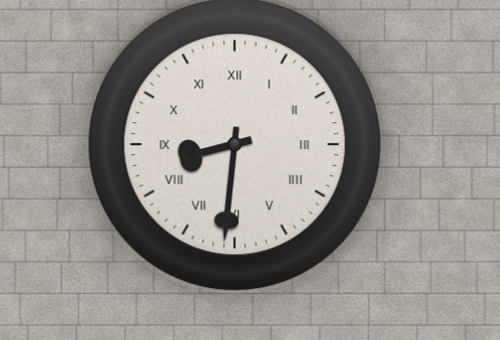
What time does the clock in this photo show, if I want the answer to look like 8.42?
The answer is 8.31
